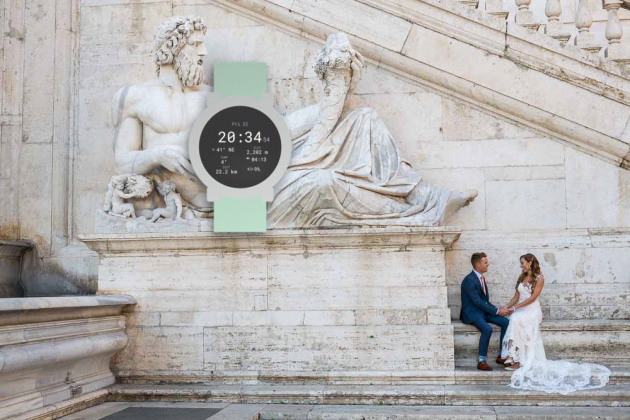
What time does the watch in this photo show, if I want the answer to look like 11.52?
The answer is 20.34
